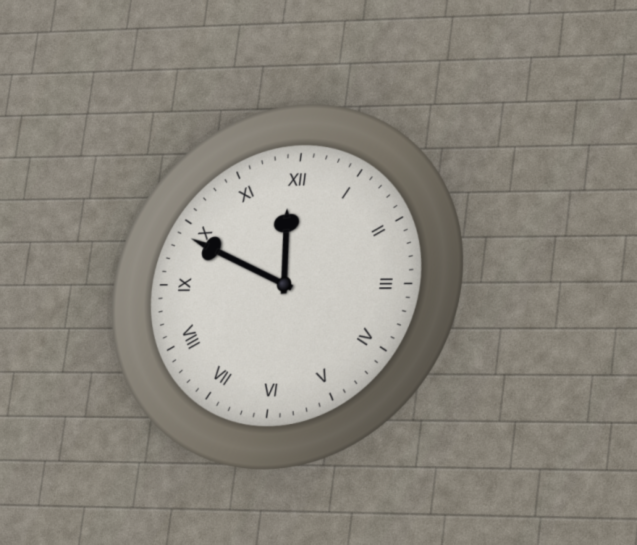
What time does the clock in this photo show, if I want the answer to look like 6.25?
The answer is 11.49
